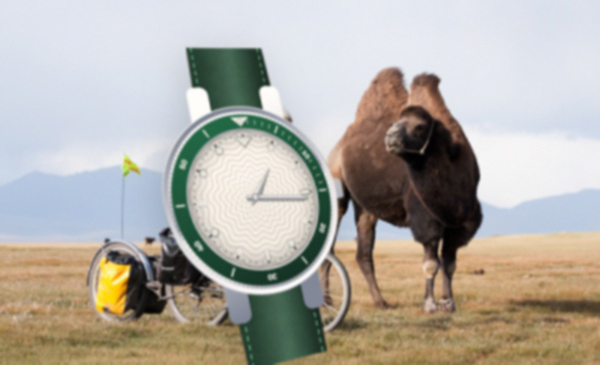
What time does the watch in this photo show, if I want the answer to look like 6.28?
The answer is 1.16
